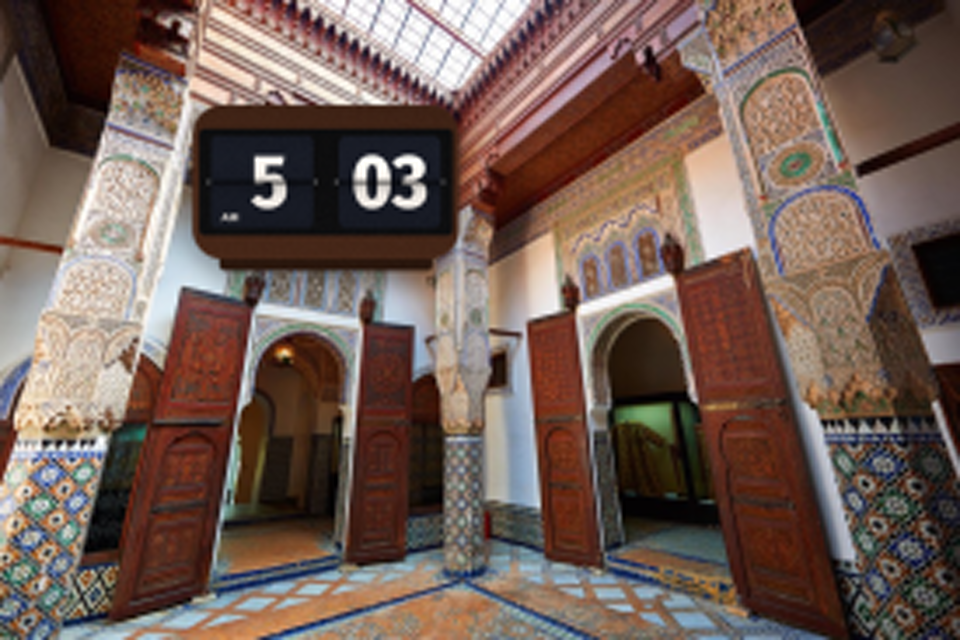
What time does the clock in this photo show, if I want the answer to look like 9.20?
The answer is 5.03
